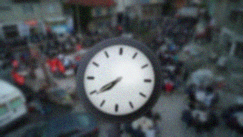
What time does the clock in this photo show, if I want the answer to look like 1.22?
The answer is 7.39
